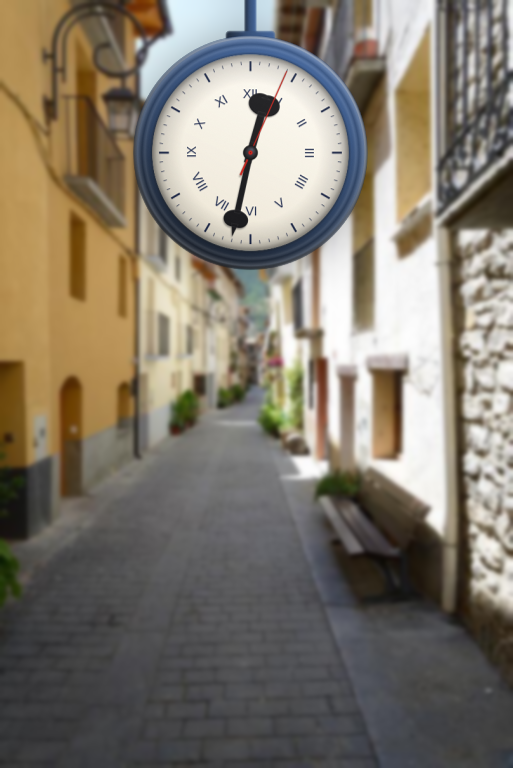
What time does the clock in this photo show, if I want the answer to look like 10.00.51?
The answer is 12.32.04
